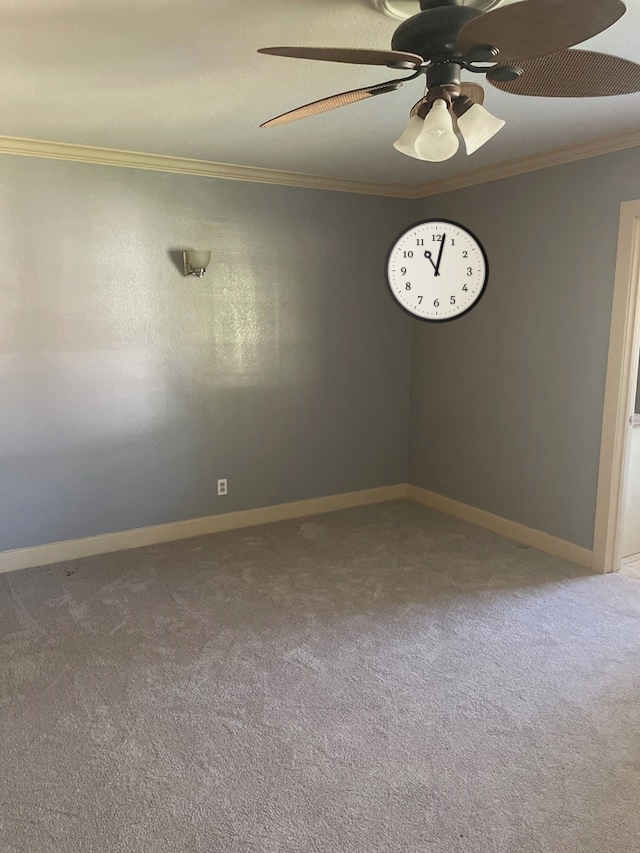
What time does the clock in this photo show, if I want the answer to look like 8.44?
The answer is 11.02
